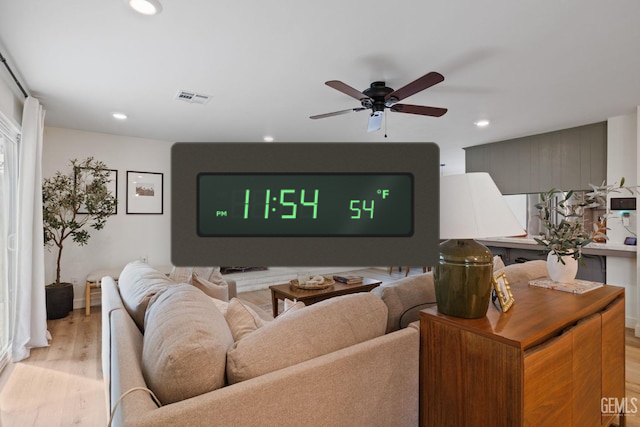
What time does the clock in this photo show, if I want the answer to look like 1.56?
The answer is 11.54
